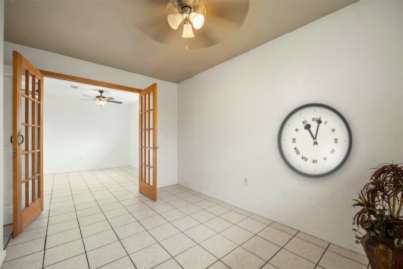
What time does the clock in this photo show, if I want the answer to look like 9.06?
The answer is 11.02
